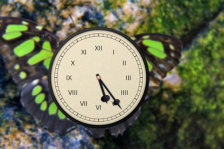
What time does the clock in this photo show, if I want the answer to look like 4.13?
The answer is 5.24
